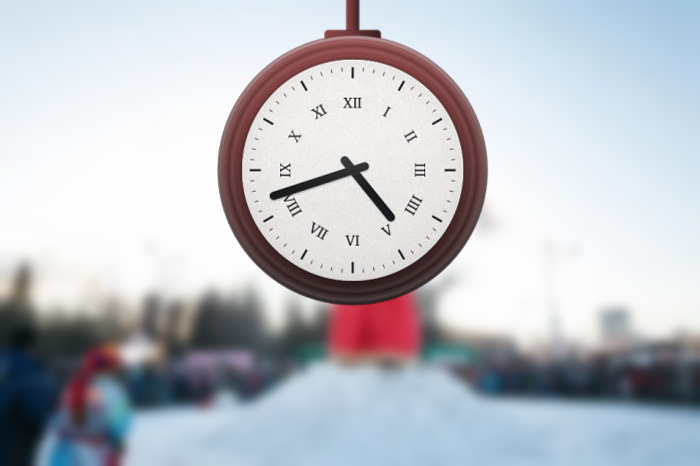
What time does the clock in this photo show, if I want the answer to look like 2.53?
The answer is 4.42
